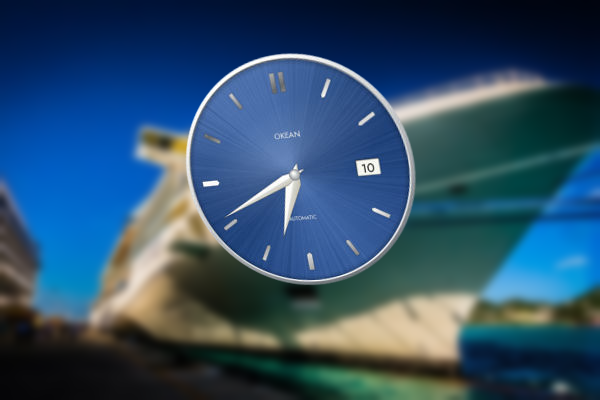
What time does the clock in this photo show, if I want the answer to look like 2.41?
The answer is 6.41
